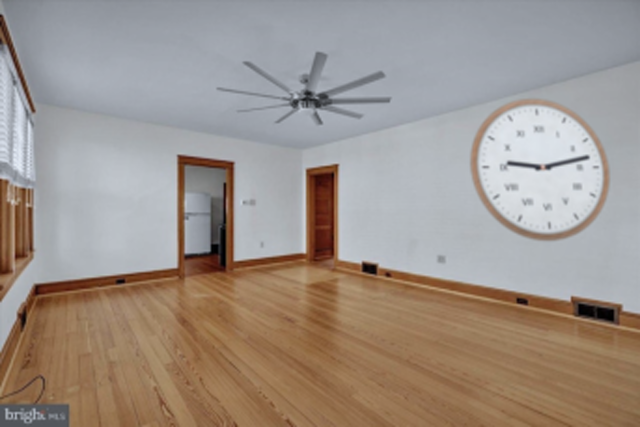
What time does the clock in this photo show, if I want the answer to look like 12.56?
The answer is 9.13
